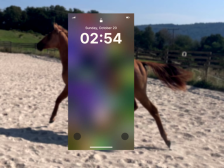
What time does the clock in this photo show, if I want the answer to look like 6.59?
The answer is 2.54
